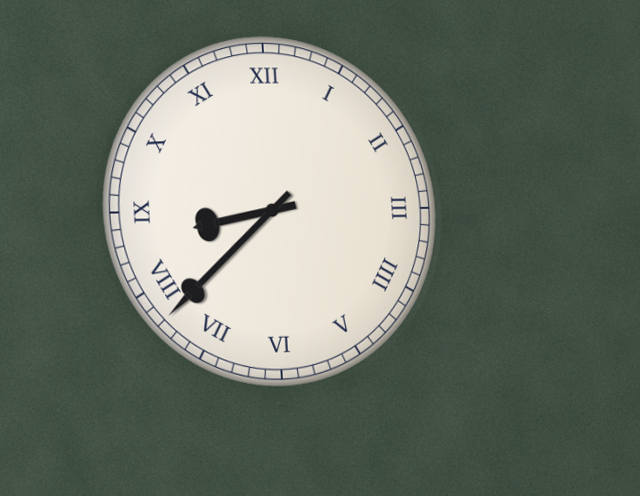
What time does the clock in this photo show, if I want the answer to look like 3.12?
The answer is 8.38
